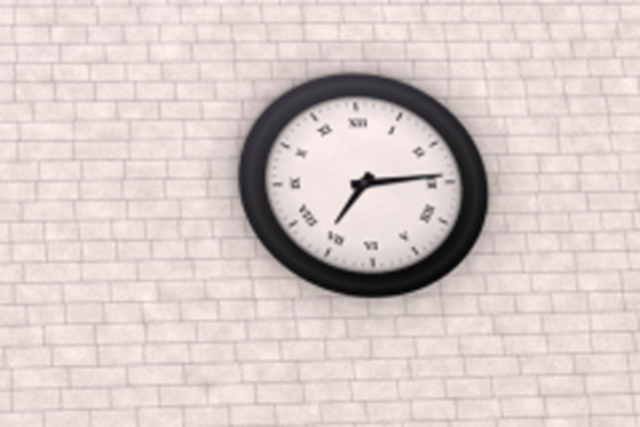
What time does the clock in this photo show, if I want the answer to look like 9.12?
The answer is 7.14
